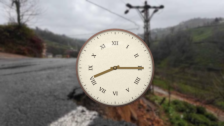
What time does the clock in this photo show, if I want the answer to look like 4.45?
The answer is 8.15
